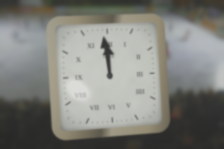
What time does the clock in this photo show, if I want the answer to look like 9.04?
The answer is 11.59
